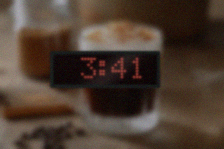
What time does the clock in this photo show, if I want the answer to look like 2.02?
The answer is 3.41
